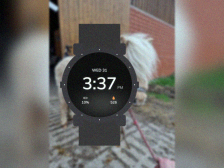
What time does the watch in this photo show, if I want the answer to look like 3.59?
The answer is 3.37
